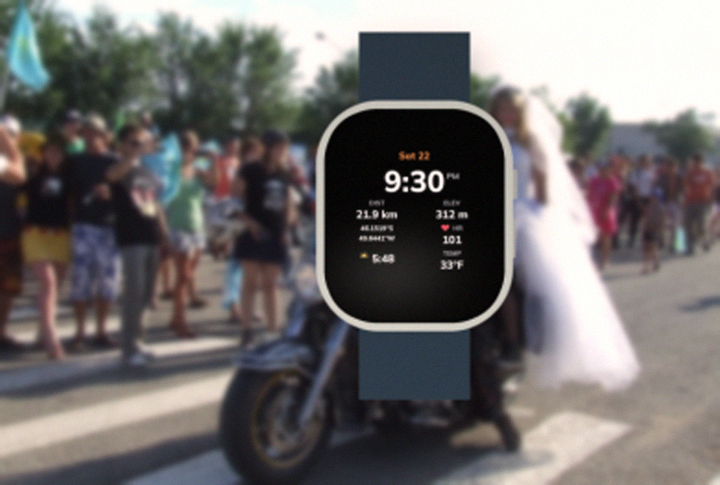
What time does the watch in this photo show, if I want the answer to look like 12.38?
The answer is 9.30
